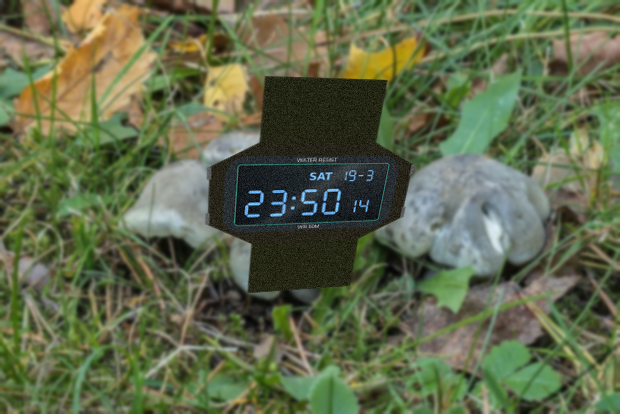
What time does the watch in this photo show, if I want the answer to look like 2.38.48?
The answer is 23.50.14
